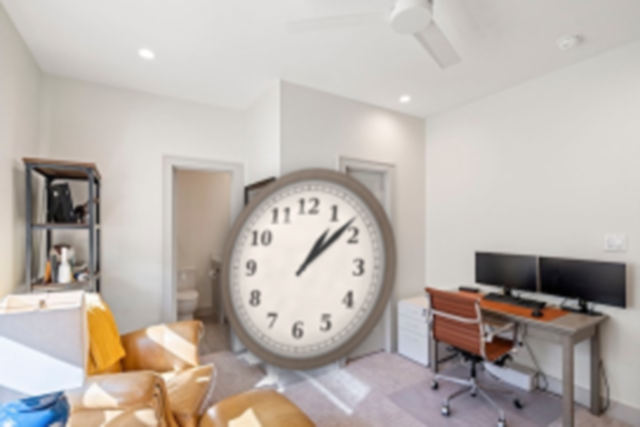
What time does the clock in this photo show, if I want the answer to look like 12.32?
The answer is 1.08
